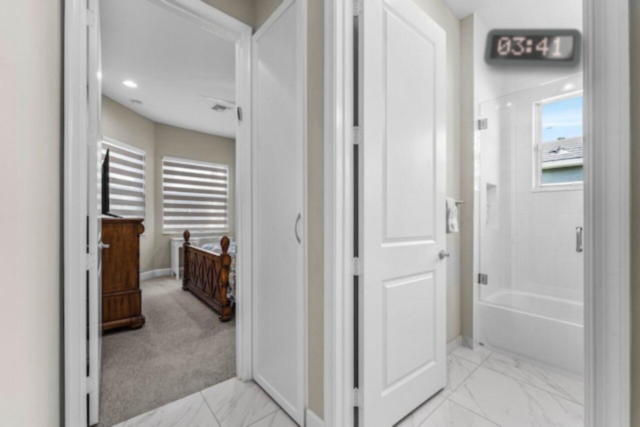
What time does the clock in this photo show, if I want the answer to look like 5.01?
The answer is 3.41
